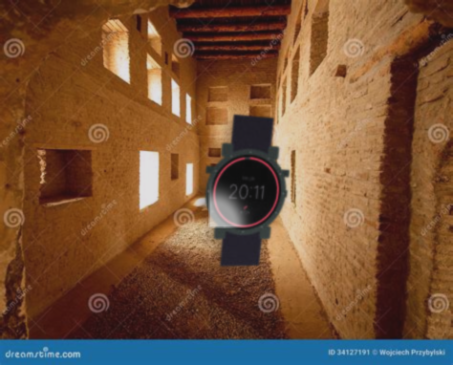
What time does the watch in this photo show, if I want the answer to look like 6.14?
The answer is 20.11
